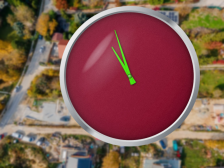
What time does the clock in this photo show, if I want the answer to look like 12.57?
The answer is 10.57
